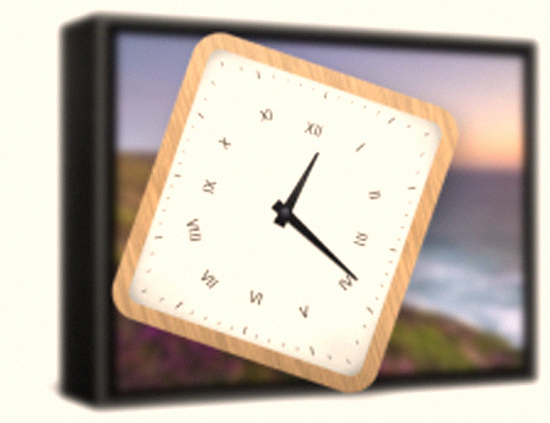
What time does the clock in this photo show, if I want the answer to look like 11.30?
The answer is 12.19
